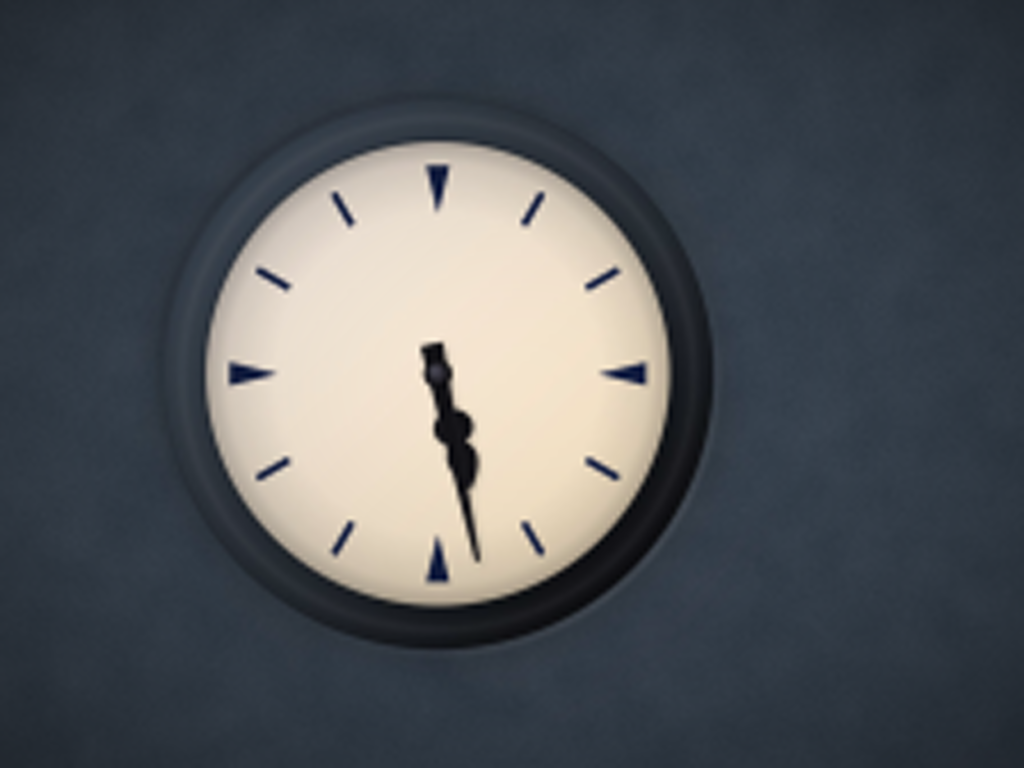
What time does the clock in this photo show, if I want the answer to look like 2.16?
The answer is 5.28
